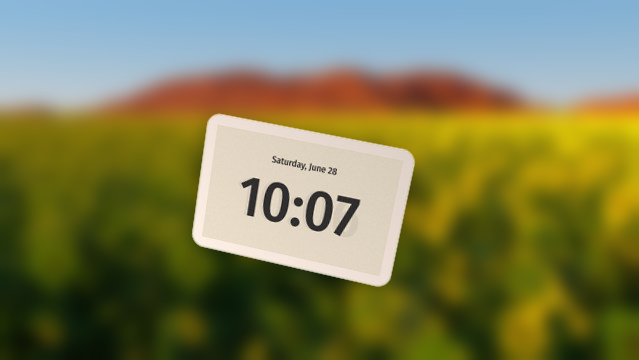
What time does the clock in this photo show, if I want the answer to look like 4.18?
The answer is 10.07
